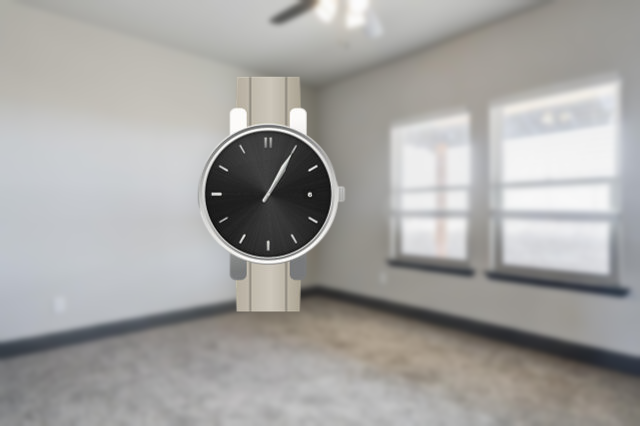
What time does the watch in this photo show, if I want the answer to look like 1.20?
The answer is 1.05
